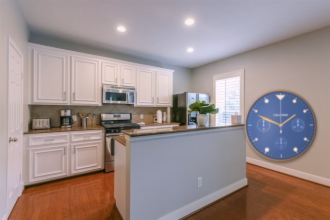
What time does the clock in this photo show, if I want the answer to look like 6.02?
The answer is 1.49
